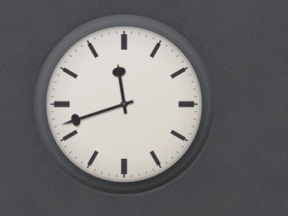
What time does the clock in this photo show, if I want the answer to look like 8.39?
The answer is 11.42
